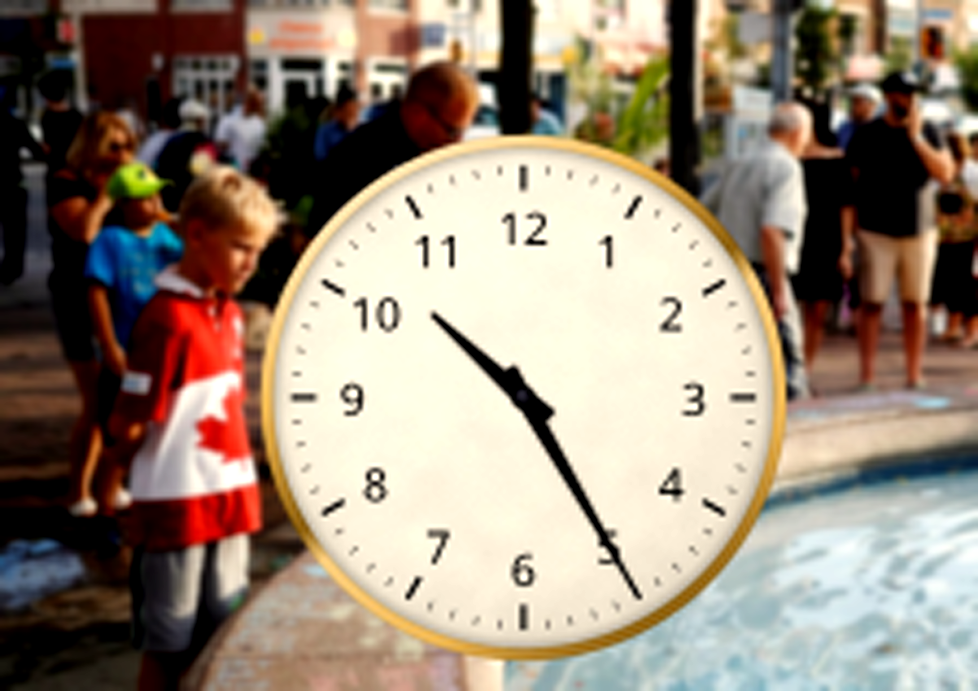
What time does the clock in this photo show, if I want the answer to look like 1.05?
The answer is 10.25
